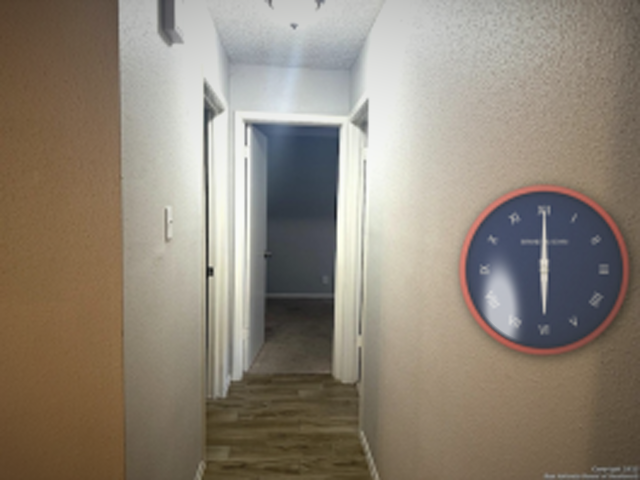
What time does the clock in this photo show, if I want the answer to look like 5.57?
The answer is 6.00
